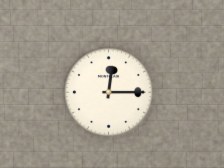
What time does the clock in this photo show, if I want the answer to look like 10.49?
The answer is 12.15
